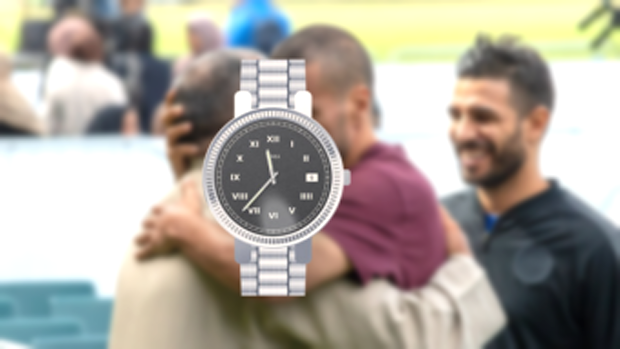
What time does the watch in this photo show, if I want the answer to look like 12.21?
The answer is 11.37
